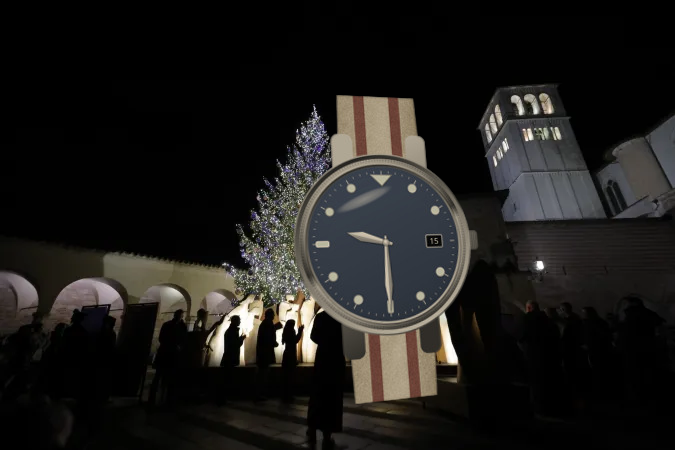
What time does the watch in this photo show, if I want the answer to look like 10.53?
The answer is 9.30
